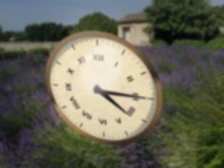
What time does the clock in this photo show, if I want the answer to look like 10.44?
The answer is 4.15
